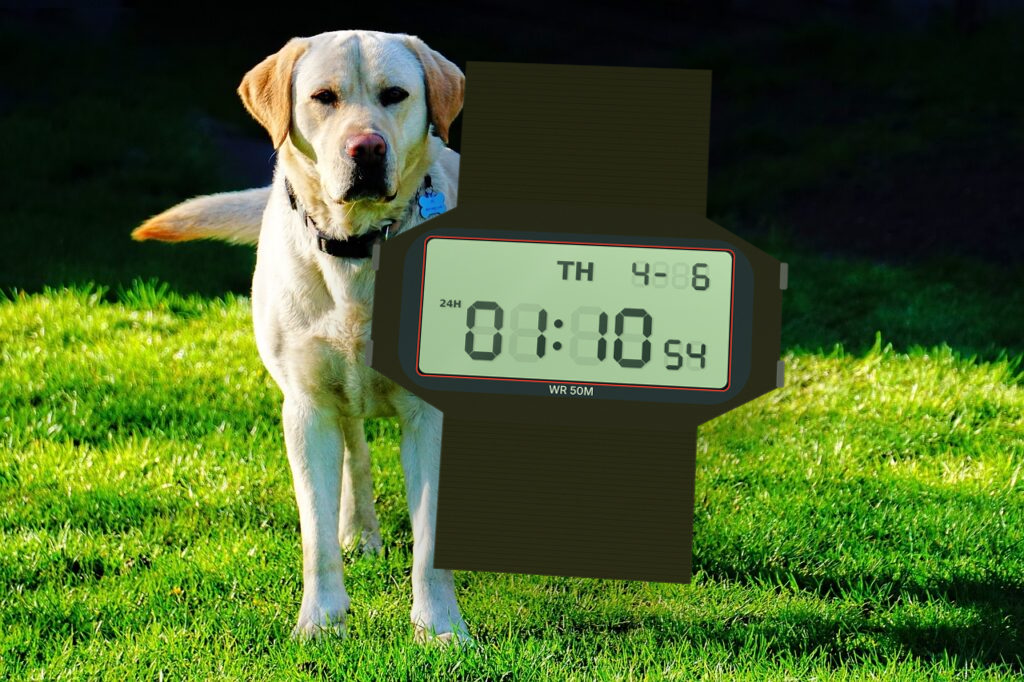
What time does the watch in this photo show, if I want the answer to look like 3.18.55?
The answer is 1.10.54
